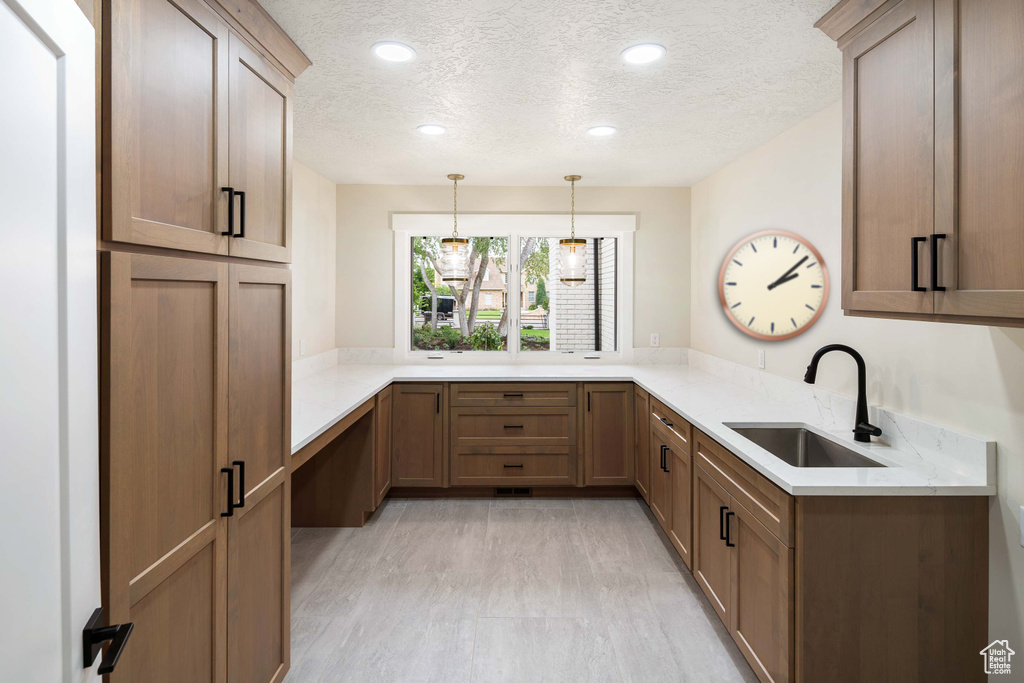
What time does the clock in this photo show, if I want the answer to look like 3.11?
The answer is 2.08
